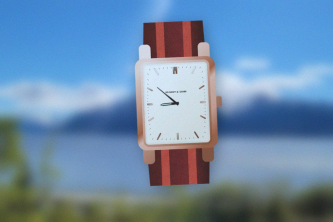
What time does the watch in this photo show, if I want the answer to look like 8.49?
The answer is 8.52
